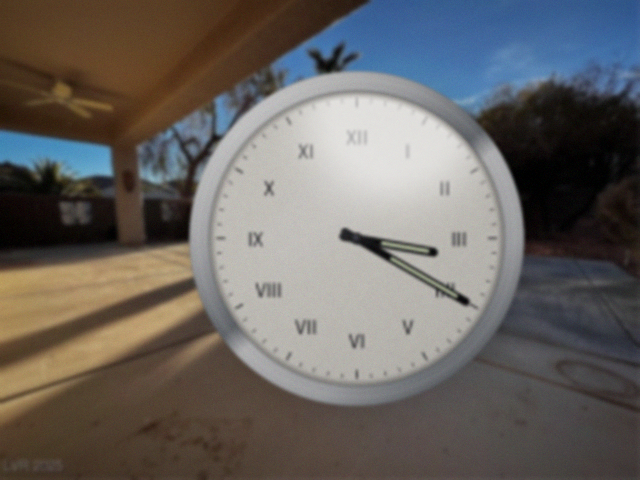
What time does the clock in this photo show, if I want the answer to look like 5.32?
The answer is 3.20
